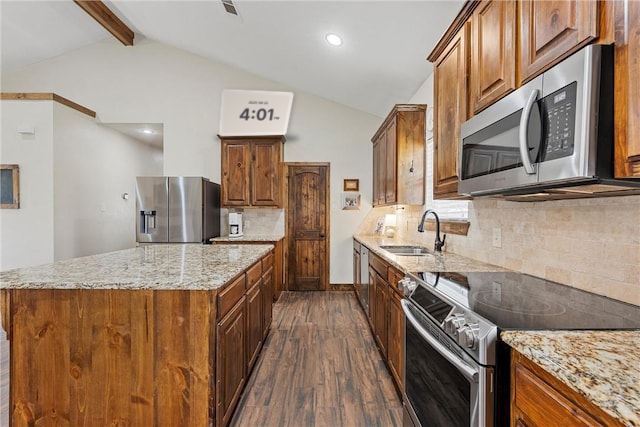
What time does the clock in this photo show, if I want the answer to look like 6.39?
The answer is 4.01
